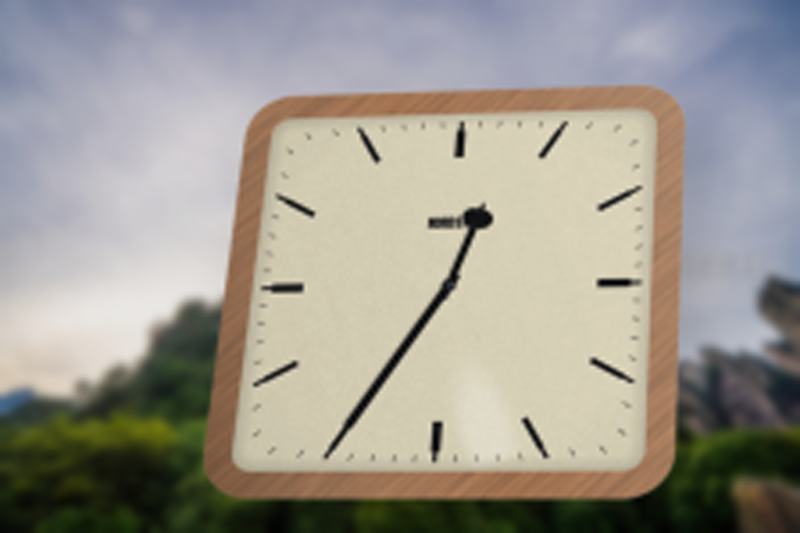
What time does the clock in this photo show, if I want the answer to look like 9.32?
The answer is 12.35
